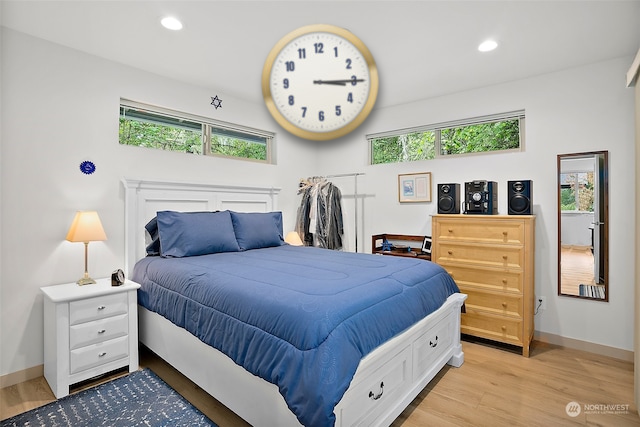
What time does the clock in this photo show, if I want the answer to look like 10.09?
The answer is 3.15
